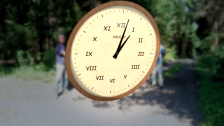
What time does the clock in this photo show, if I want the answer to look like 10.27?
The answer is 1.02
